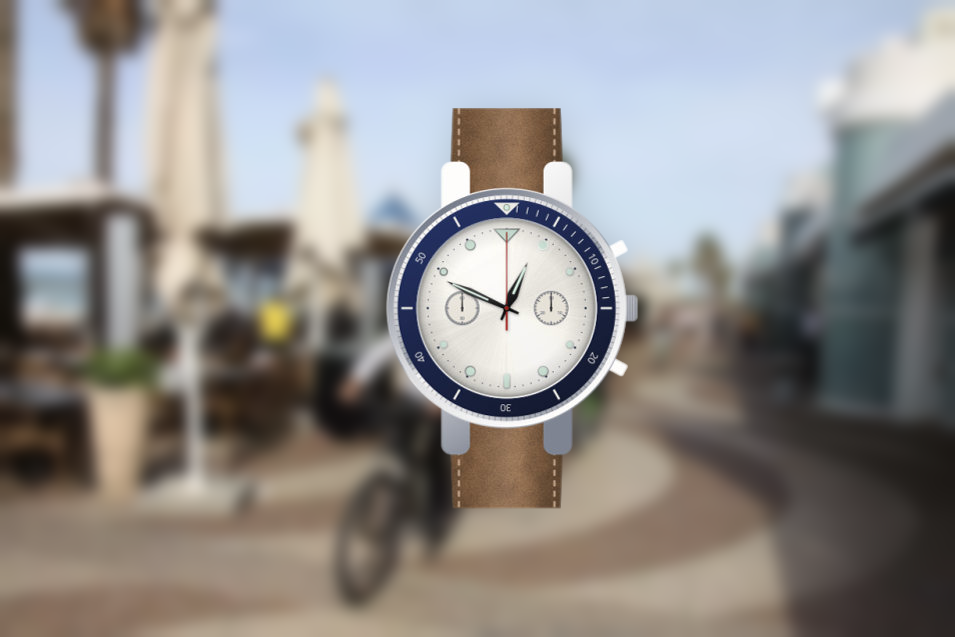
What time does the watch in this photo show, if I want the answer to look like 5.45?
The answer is 12.49
